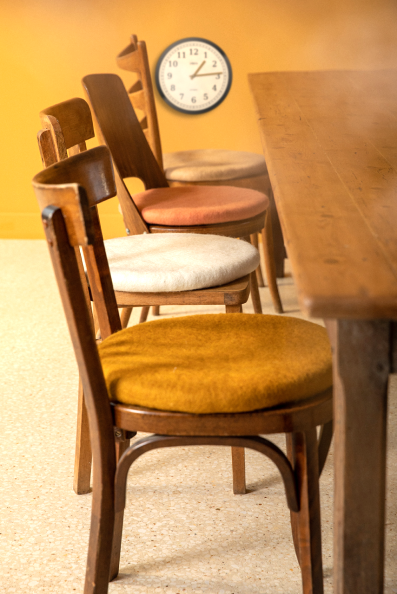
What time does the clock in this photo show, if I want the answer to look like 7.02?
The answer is 1.14
